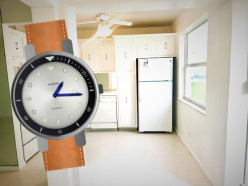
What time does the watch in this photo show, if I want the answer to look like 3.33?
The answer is 1.16
